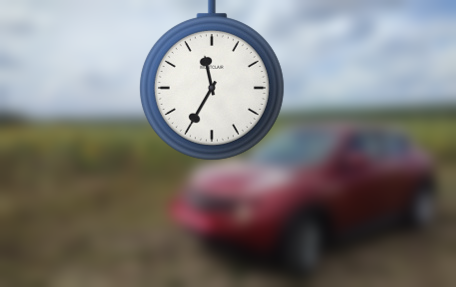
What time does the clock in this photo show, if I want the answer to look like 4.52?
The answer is 11.35
